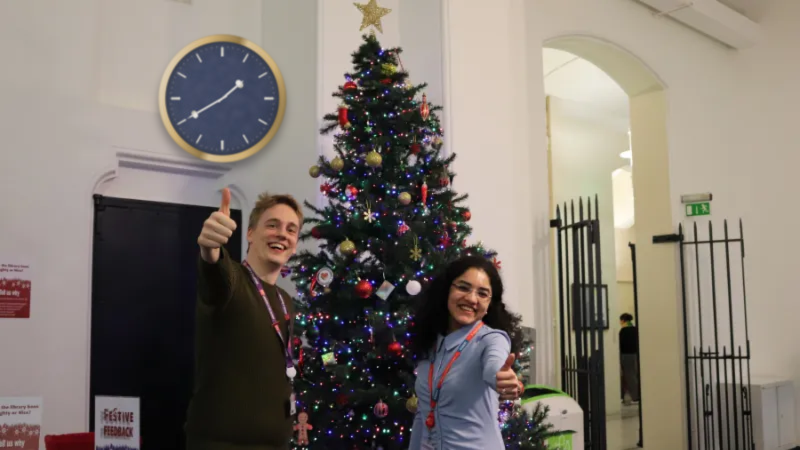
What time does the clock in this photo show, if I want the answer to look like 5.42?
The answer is 1.40
